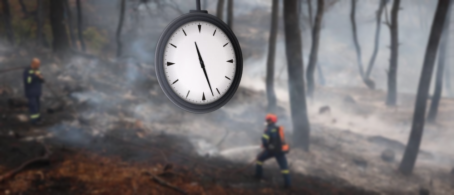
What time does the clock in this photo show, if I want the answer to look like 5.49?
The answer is 11.27
